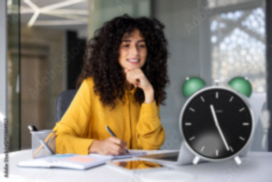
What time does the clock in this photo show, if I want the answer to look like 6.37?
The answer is 11.26
